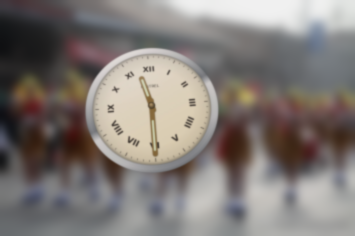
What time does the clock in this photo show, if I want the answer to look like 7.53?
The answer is 11.30
